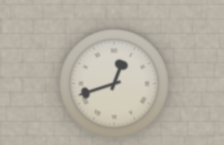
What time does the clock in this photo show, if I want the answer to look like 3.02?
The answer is 12.42
